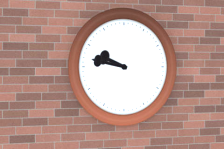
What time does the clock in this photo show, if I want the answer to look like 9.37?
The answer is 9.47
